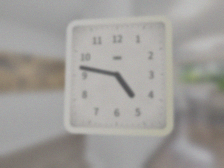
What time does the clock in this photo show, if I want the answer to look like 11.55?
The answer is 4.47
